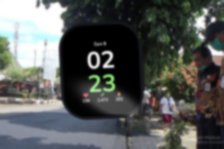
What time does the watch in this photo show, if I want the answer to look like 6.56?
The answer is 2.23
